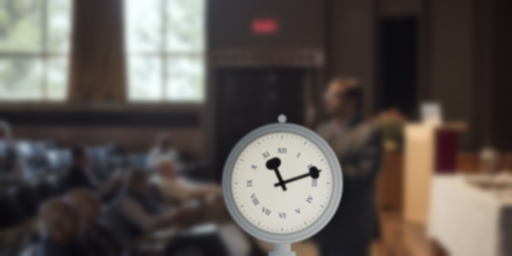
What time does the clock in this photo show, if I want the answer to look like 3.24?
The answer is 11.12
